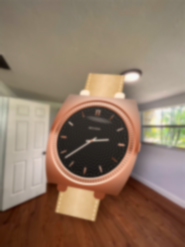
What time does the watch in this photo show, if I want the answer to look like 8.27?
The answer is 2.38
